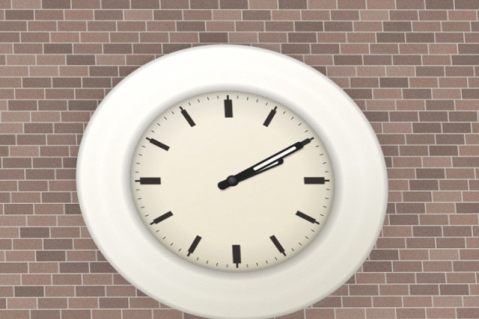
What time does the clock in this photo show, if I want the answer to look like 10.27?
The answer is 2.10
